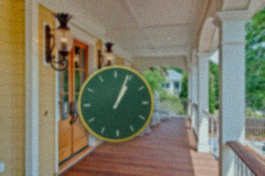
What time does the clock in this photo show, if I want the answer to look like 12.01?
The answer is 1.04
